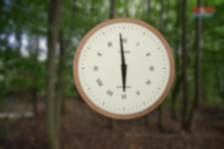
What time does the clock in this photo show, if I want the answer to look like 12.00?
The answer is 5.59
